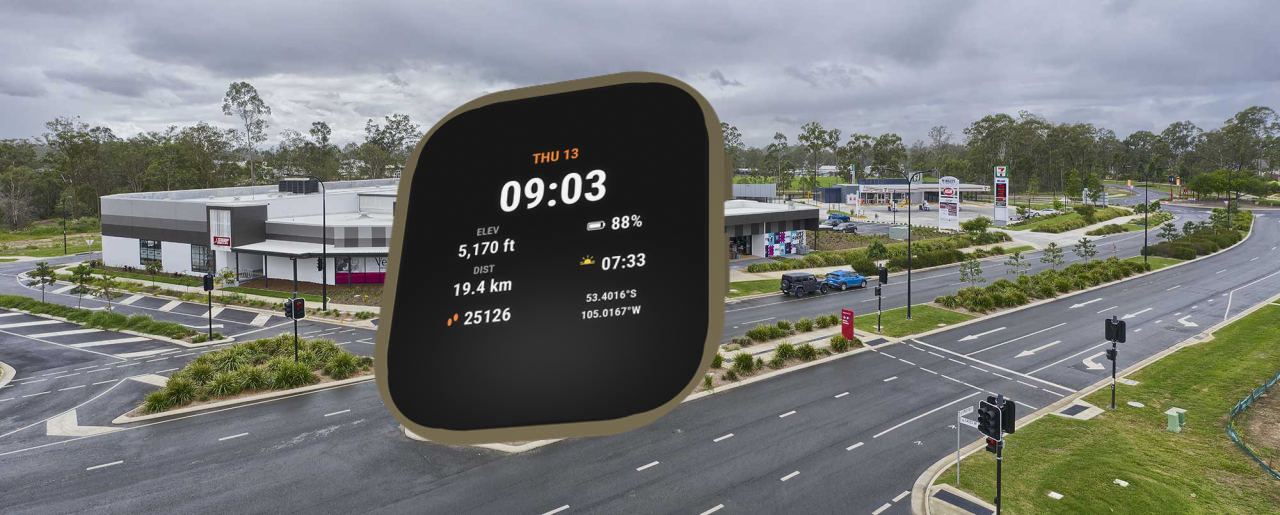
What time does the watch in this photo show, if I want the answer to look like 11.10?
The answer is 9.03
